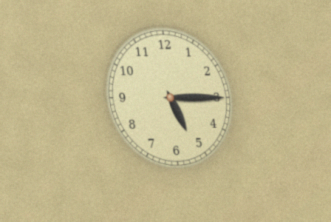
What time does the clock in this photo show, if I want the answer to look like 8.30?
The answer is 5.15
